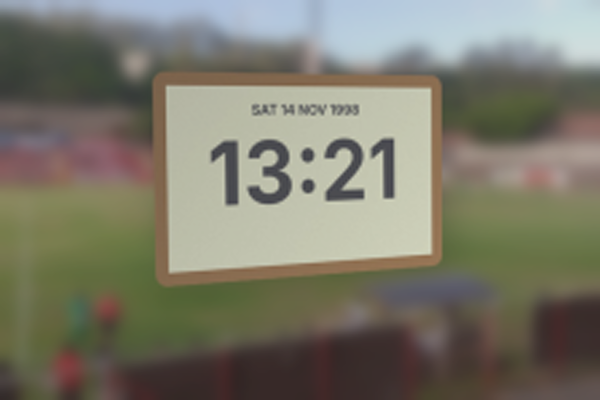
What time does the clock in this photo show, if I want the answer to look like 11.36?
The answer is 13.21
